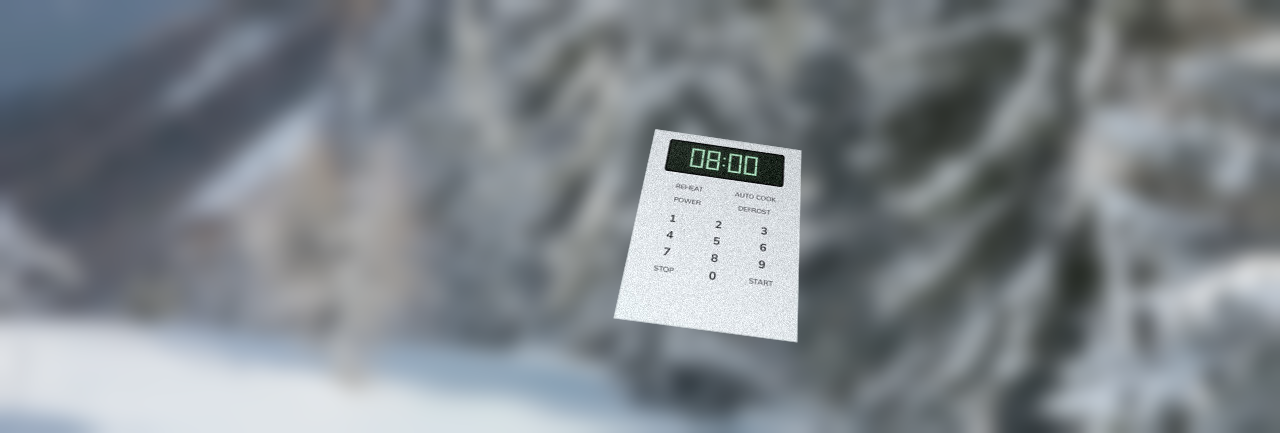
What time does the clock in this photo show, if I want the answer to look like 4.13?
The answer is 8.00
